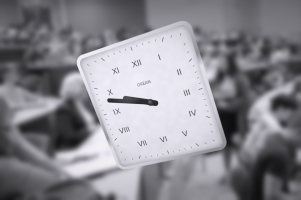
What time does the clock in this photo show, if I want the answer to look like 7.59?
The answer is 9.48
